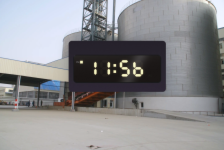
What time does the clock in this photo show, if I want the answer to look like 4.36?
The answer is 11.56
